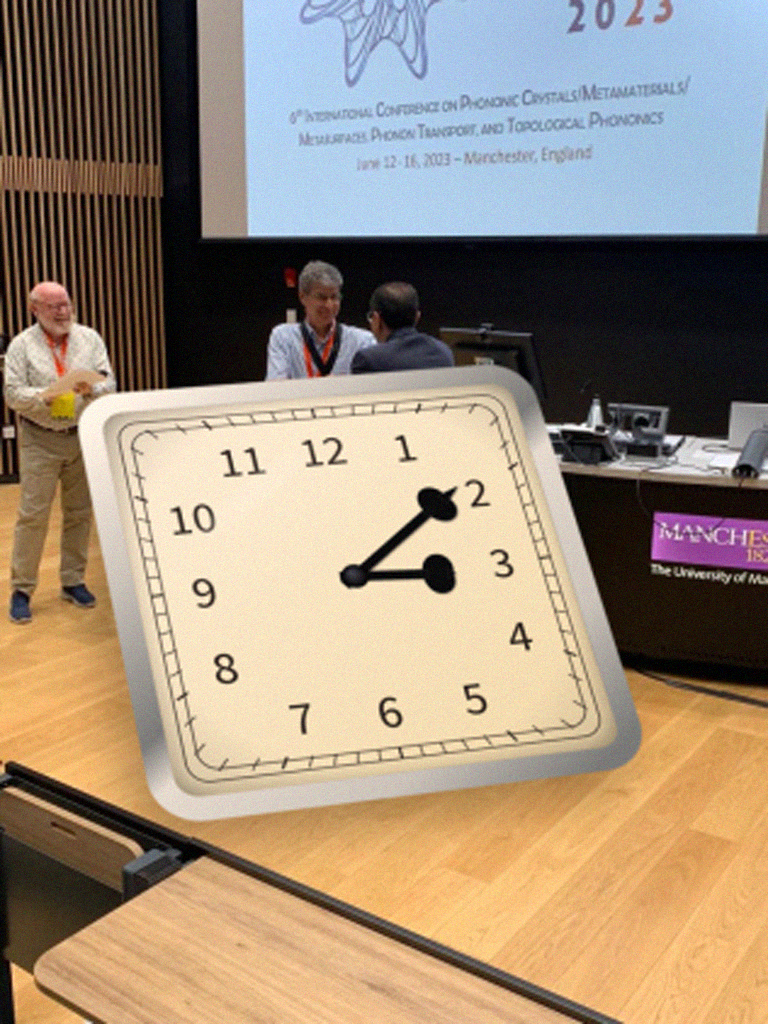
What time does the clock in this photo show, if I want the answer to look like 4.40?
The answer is 3.09
